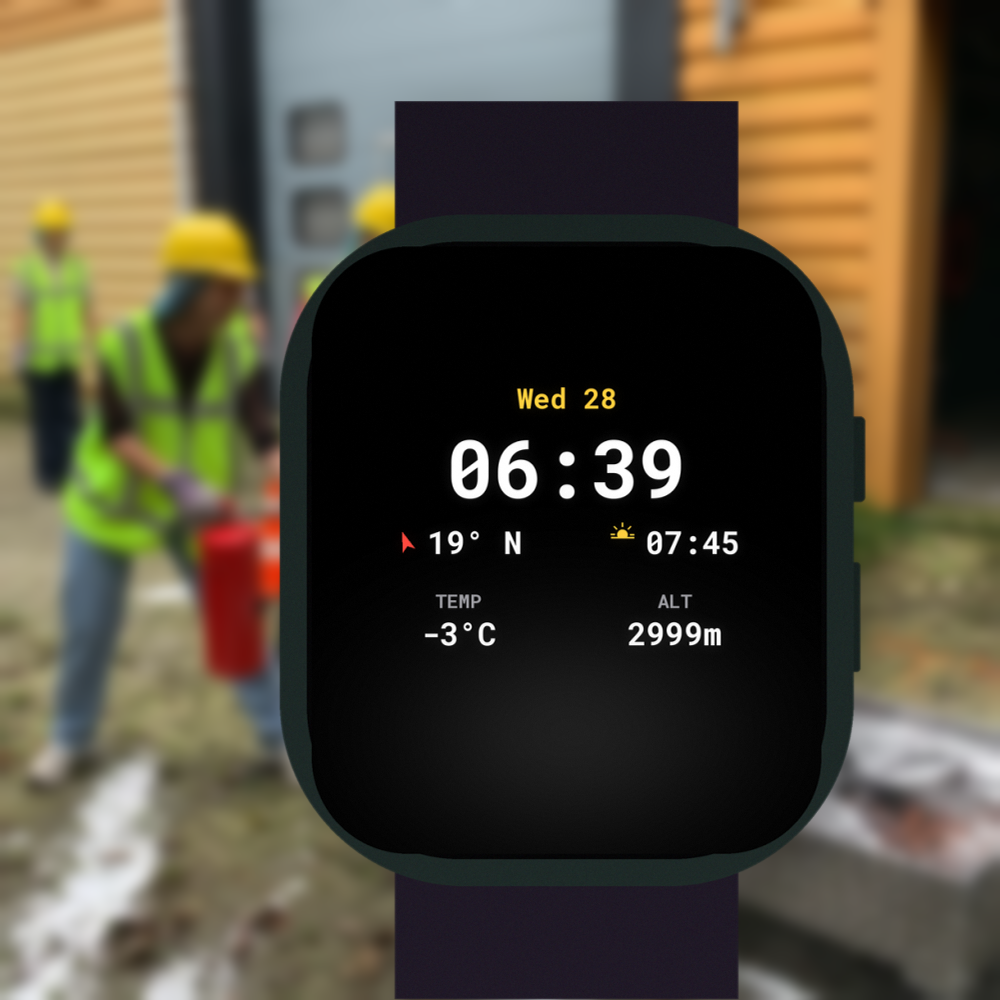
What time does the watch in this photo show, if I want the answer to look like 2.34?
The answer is 6.39
